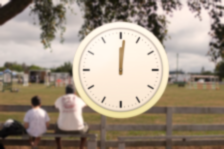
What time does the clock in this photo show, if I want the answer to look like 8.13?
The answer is 12.01
